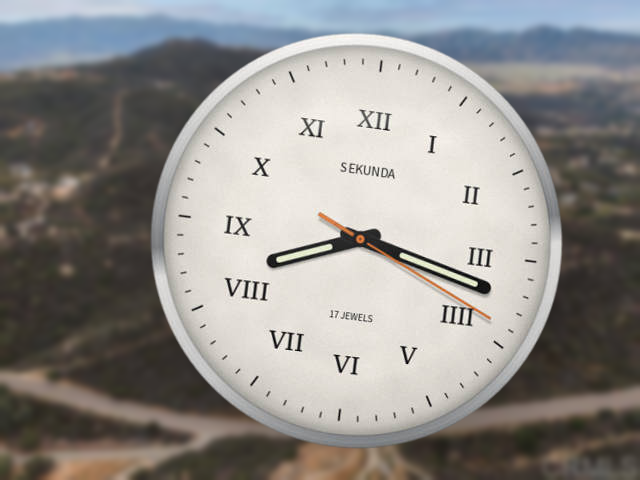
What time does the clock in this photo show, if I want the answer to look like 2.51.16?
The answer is 8.17.19
